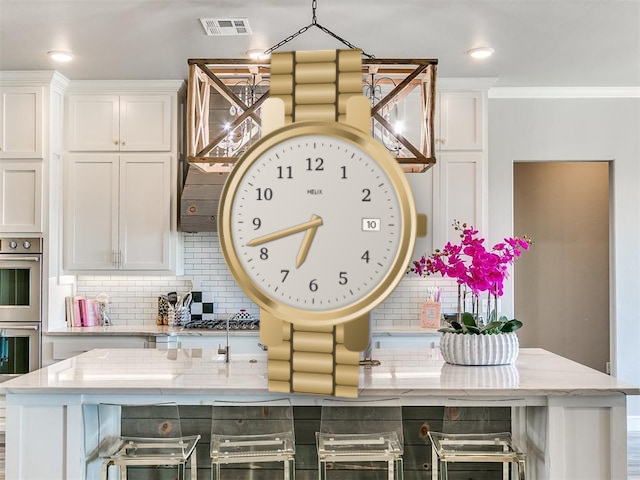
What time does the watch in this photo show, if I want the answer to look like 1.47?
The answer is 6.42
